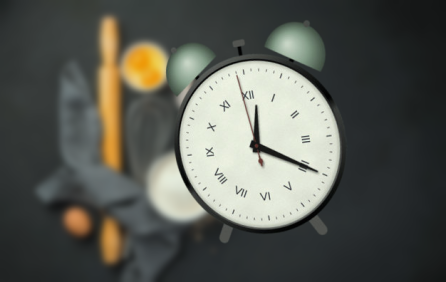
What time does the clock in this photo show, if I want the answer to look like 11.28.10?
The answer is 12.19.59
